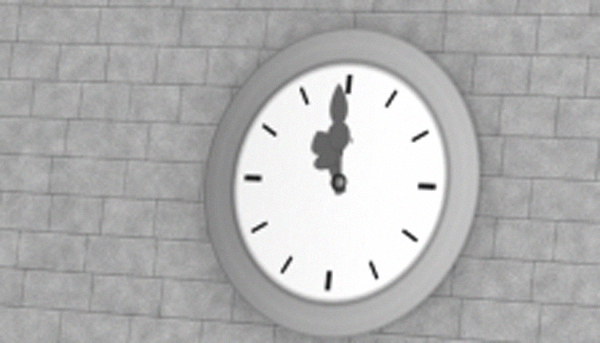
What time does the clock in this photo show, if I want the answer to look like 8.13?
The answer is 10.59
